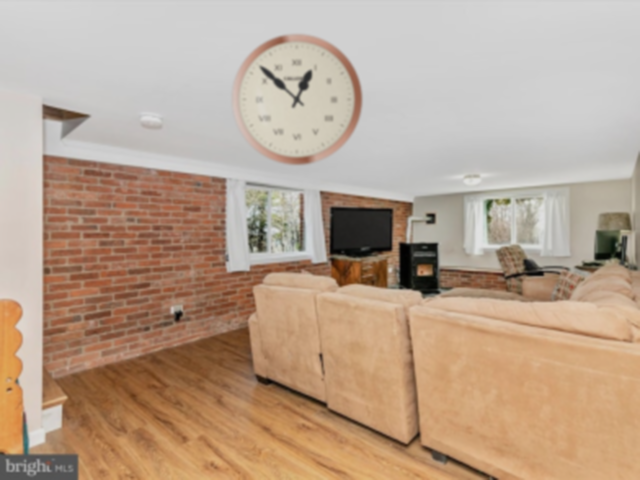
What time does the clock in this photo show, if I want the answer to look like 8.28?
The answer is 12.52
